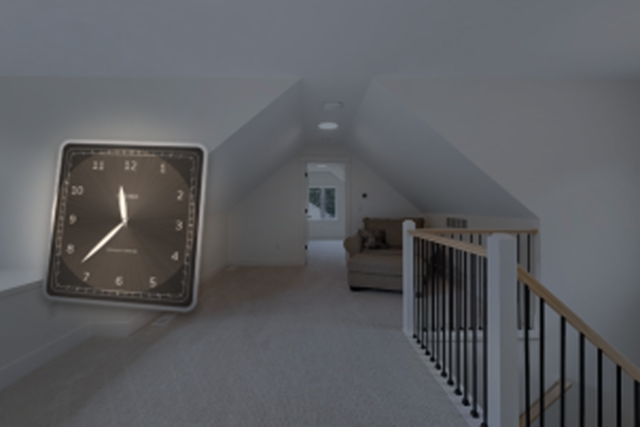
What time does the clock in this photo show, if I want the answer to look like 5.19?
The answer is 11.37
